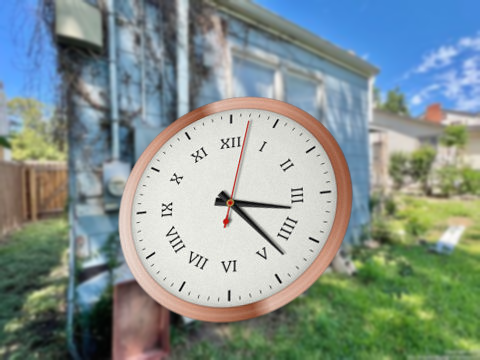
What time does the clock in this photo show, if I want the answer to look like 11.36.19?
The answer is 3.23.02
